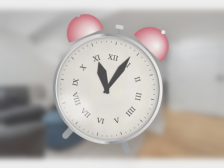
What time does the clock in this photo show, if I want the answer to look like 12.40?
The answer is 11.04
